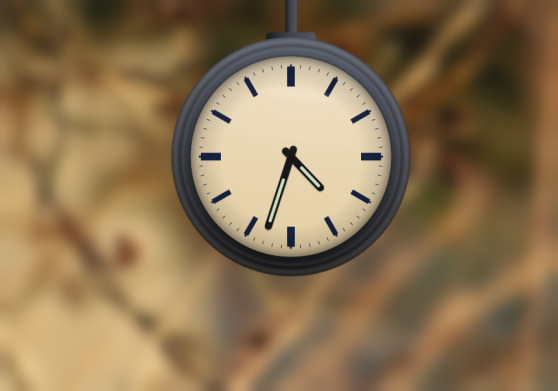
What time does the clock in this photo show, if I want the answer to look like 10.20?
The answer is 4.33
